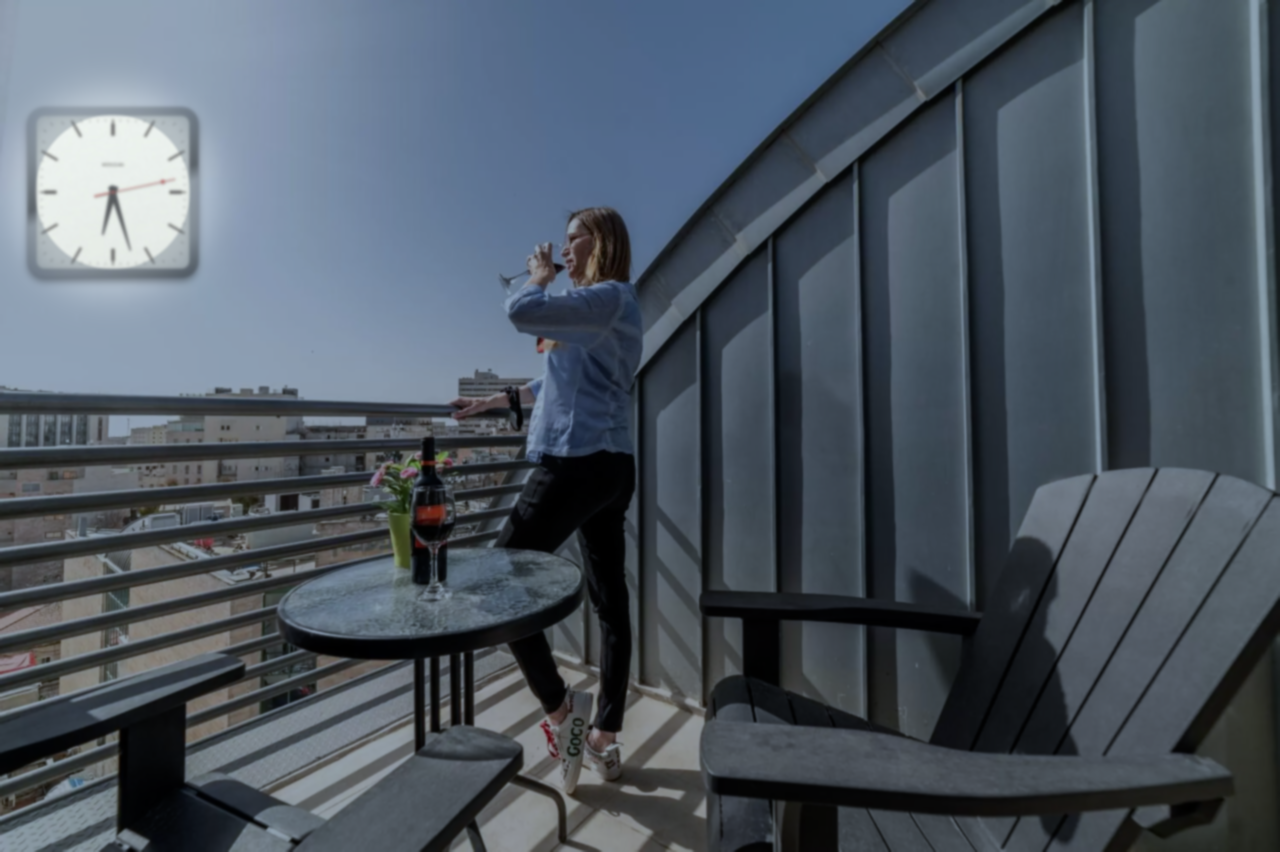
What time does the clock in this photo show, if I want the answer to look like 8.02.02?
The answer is 6.27.13
